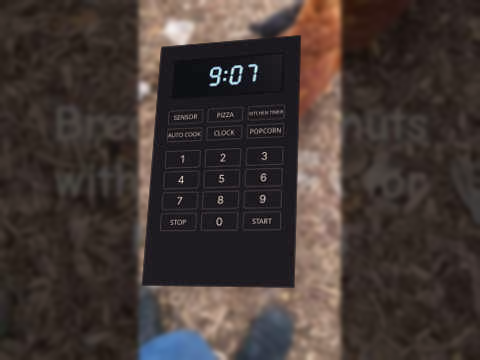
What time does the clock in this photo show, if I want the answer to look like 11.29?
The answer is 9.07
